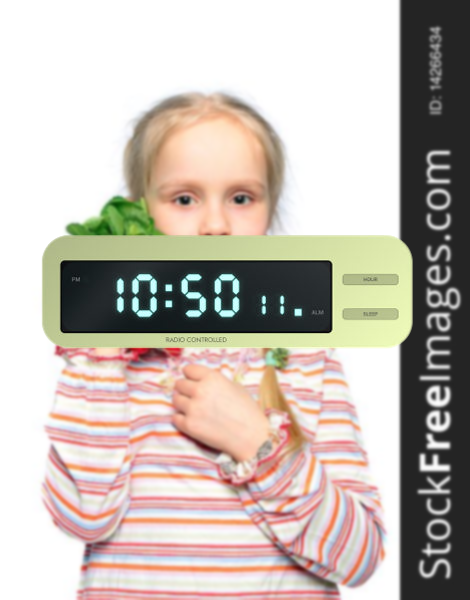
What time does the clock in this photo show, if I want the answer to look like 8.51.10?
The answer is 10.50.11
